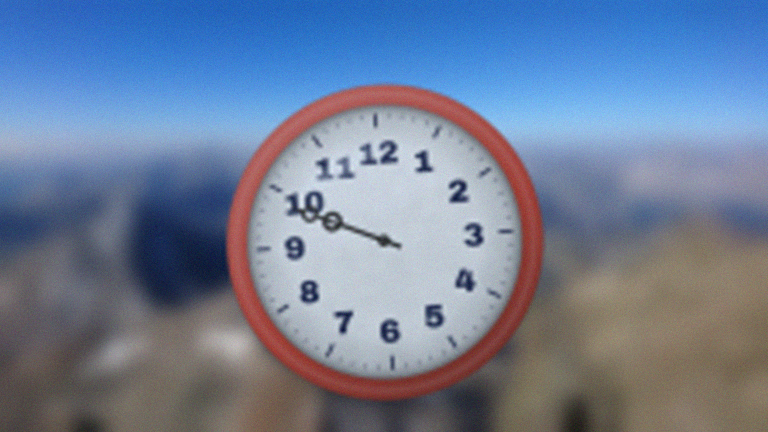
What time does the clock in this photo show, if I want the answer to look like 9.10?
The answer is 9.49
